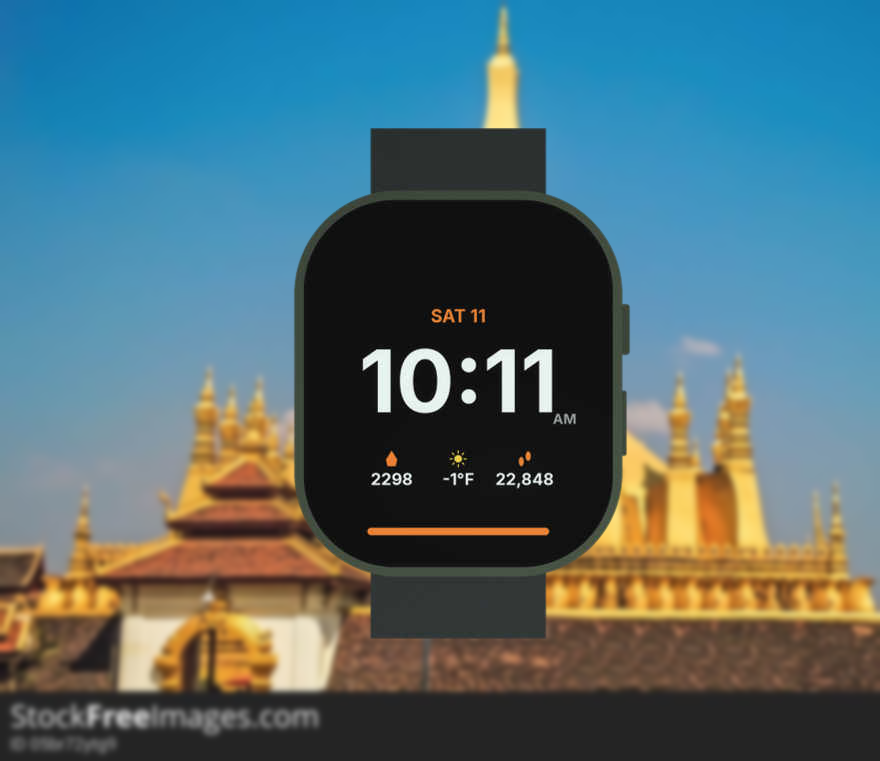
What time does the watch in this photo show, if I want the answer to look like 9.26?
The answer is 10.11
